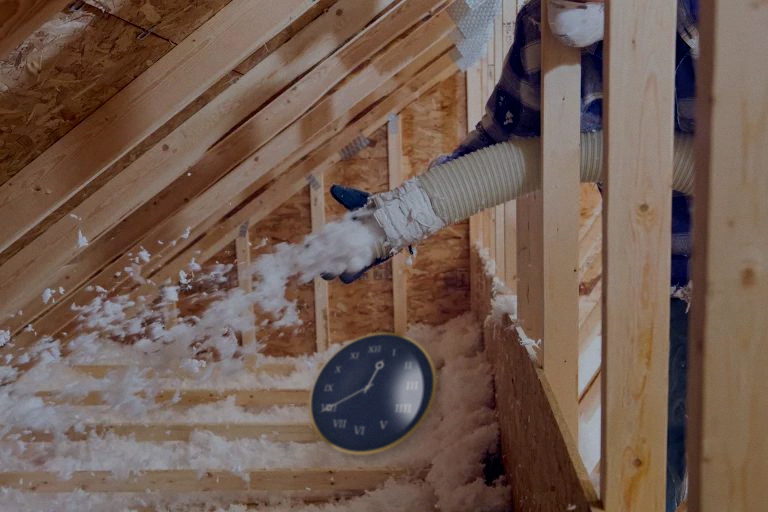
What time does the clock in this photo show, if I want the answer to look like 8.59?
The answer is 12.40
